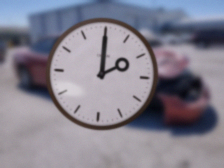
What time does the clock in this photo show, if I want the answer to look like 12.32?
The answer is 2.00
